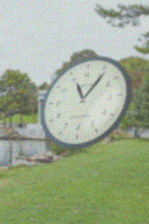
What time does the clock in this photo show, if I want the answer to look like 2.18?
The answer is 11.06
